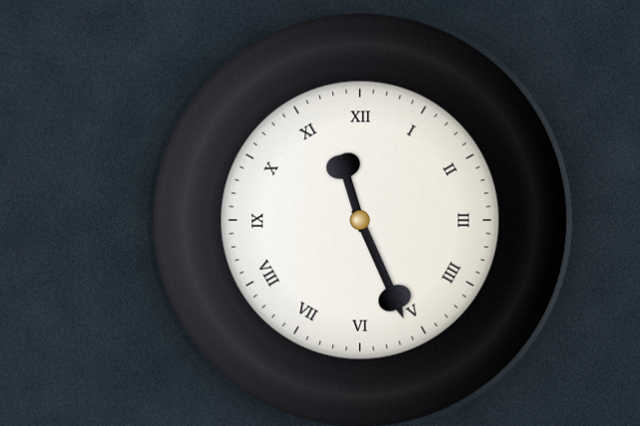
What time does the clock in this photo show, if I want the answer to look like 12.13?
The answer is 11.26
